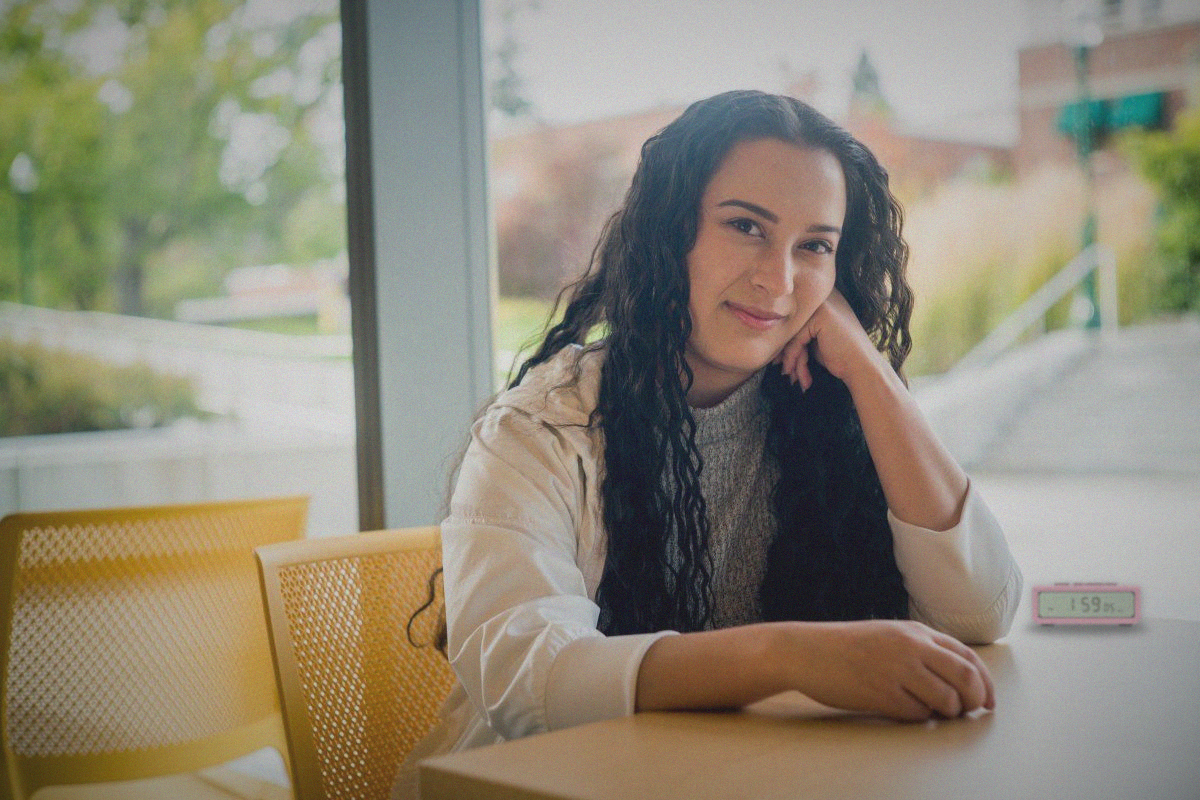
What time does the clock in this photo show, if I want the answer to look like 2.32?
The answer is 1.59
